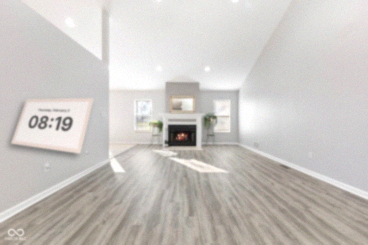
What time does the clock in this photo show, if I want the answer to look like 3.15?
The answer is 8.19
